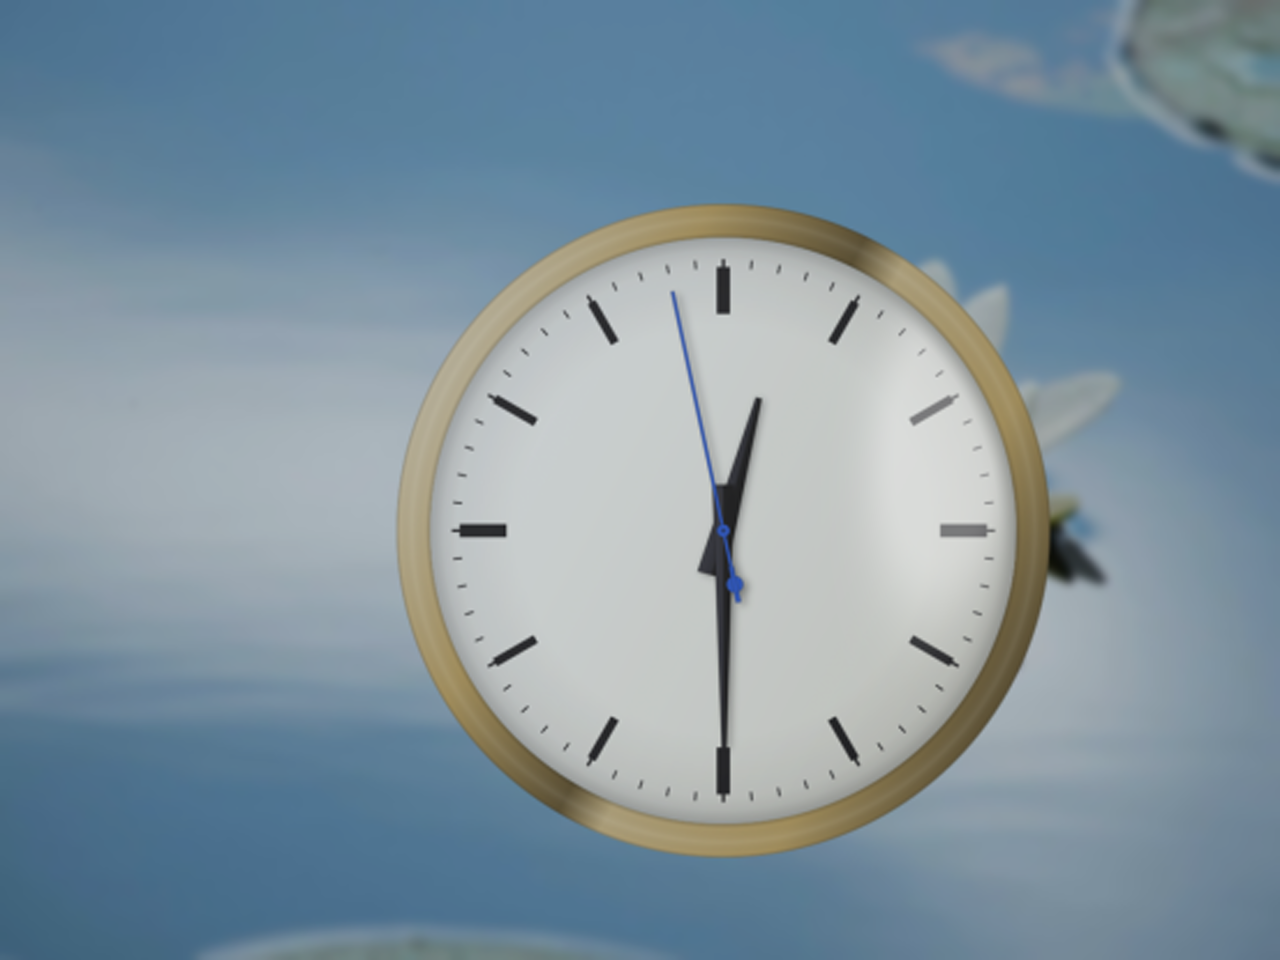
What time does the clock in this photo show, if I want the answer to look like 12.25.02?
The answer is 12.29.58
